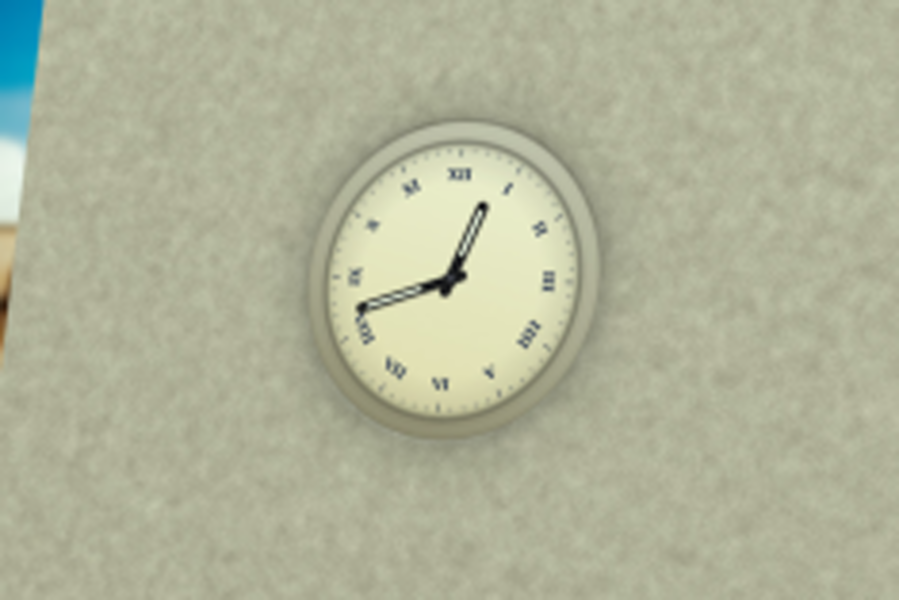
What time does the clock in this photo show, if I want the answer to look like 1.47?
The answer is 12.42
